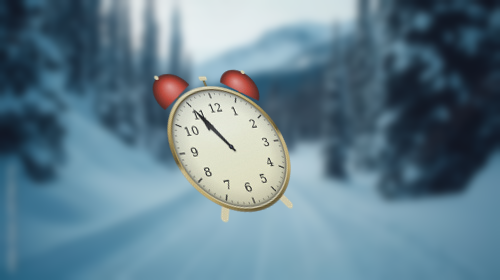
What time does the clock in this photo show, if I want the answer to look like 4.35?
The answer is 10.55
